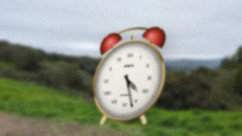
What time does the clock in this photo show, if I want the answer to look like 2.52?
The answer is 4.27
